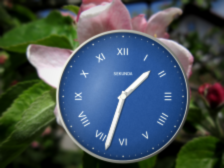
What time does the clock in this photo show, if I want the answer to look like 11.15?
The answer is 1.33
